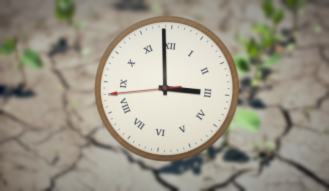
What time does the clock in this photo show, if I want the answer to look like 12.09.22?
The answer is 2.58.43
